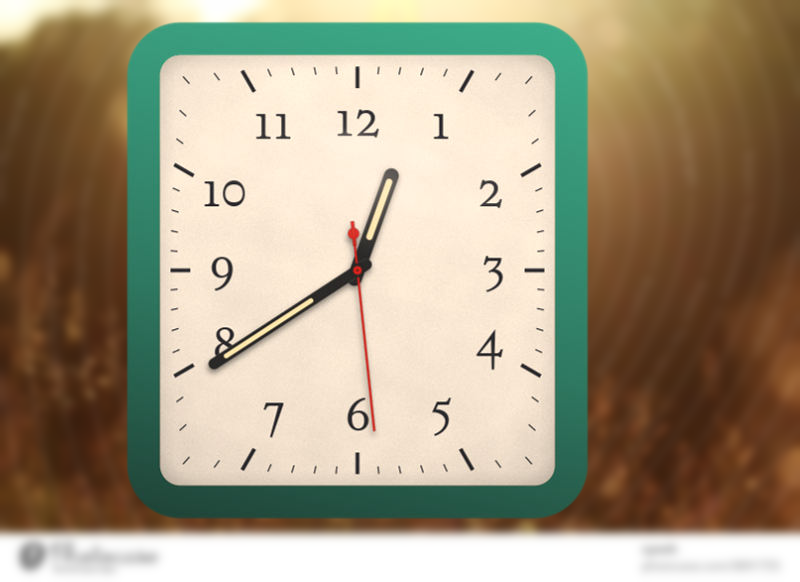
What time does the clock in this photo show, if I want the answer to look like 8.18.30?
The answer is 12.39.29
